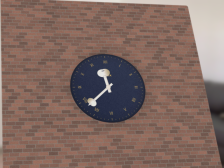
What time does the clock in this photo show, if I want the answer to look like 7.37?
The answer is 11.38
